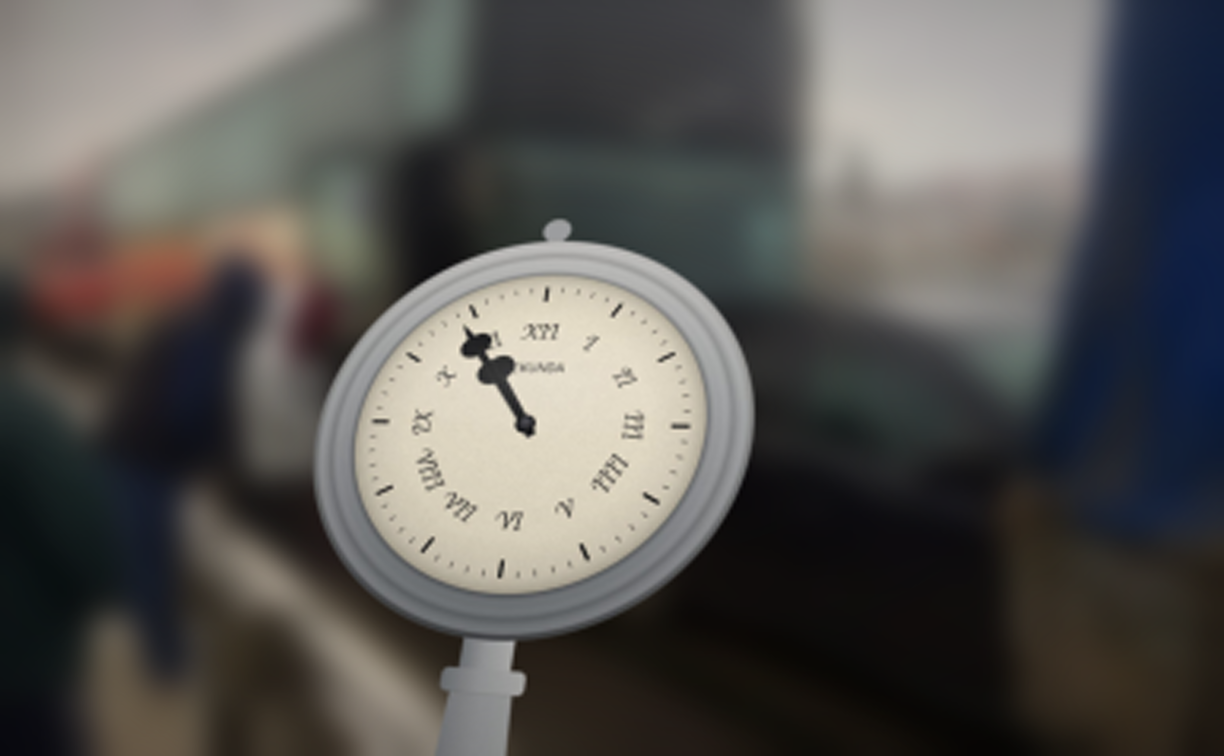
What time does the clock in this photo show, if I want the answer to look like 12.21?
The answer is 10.54
